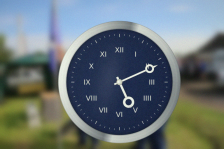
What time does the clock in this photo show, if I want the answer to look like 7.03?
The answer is 5.11
